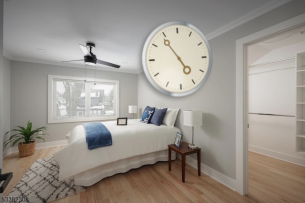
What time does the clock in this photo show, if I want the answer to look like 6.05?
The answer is 4.54
